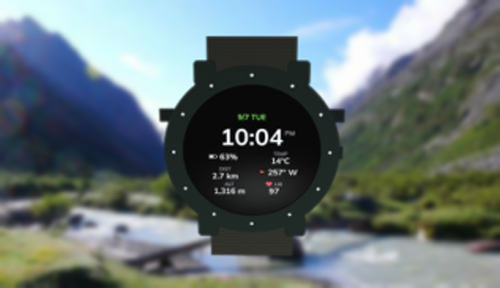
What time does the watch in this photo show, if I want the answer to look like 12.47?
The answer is 10.04
